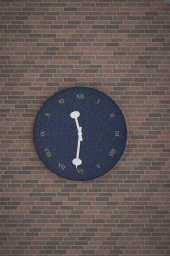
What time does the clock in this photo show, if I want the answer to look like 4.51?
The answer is 11.31
